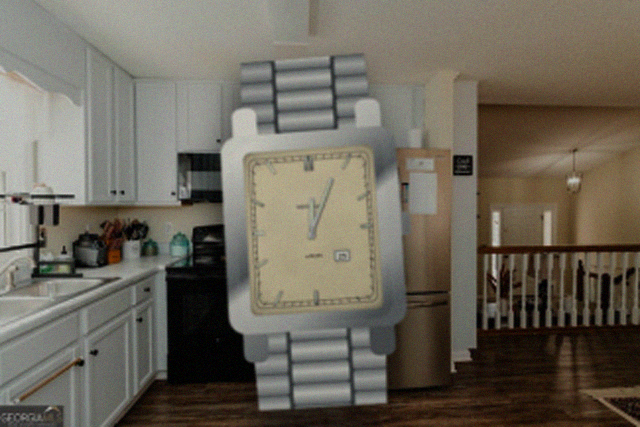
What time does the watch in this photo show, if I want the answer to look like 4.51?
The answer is 12.04
